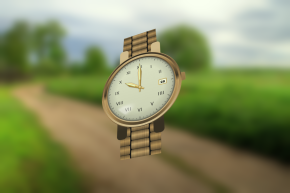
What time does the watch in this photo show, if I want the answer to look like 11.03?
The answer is 10.00
